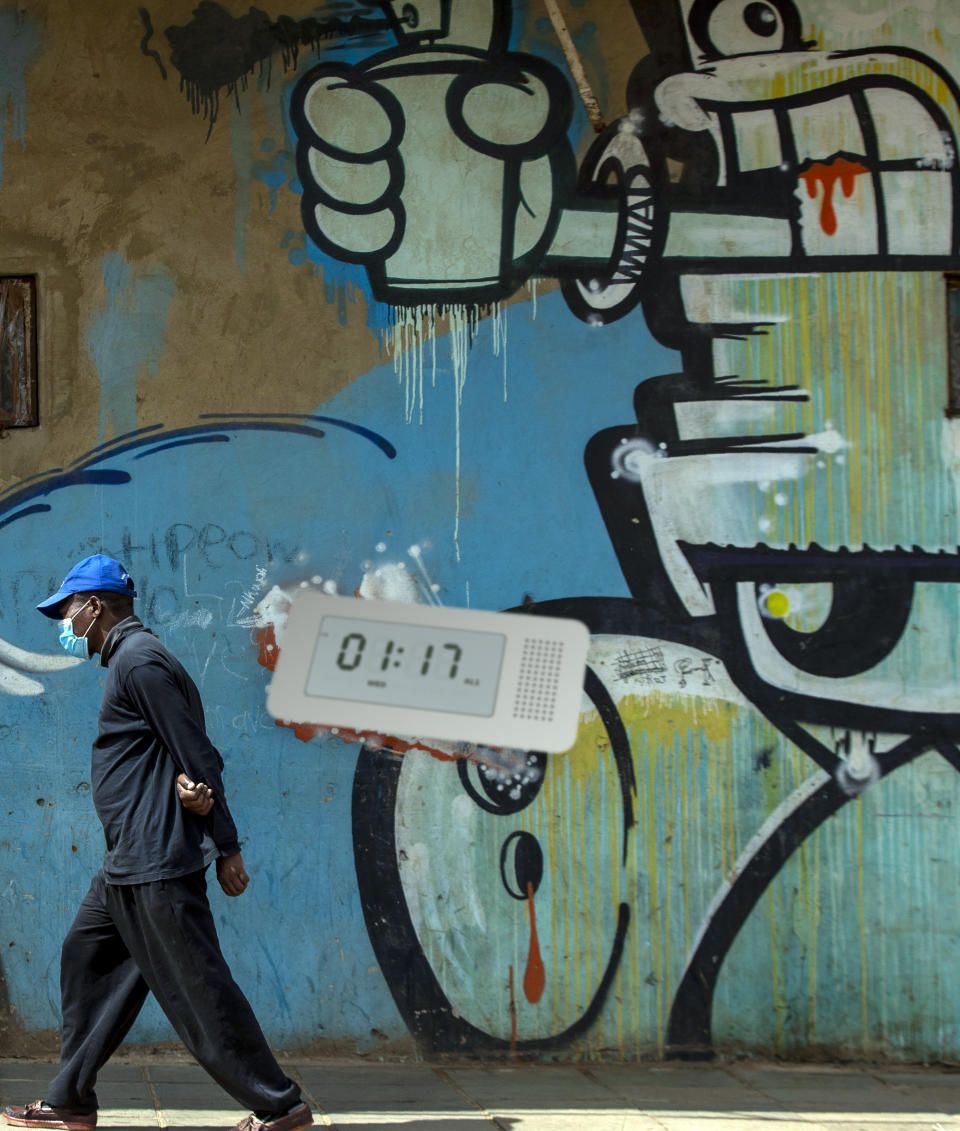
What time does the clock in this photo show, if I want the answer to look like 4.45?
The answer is 1.17
